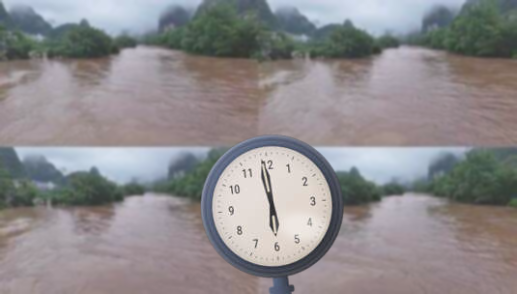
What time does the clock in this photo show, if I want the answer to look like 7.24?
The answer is 5.59
